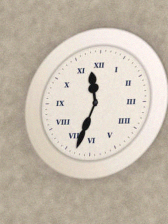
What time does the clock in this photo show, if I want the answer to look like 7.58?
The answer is 11.33
